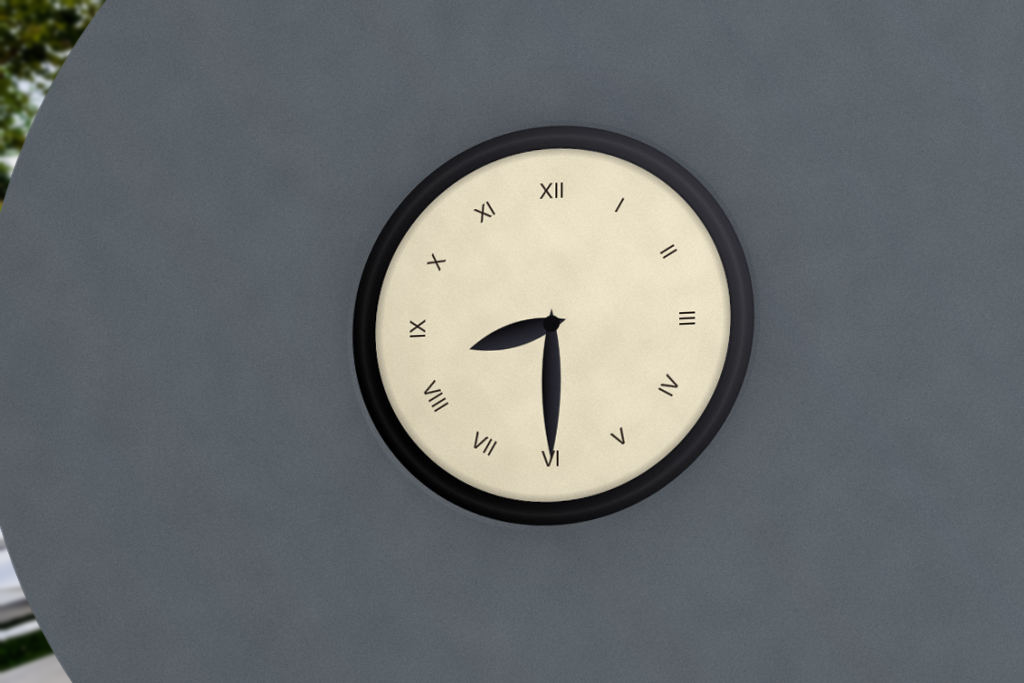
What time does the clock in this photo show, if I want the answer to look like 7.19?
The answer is 8.30
